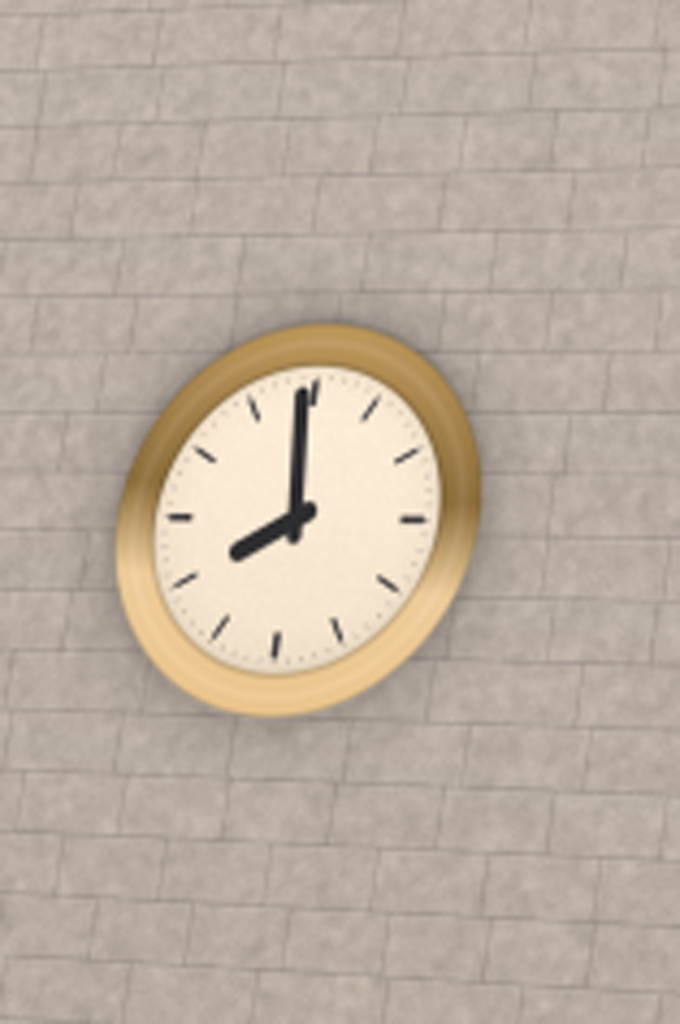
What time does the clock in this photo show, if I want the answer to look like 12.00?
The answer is 7.59
